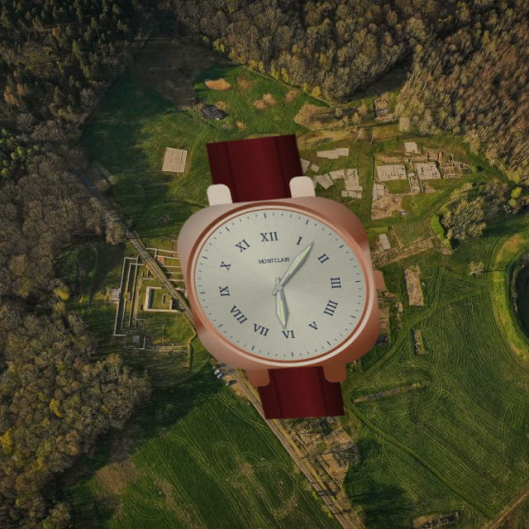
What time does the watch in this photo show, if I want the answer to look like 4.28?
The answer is 6.07
